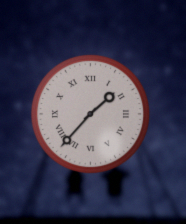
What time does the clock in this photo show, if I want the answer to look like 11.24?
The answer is 1.37
